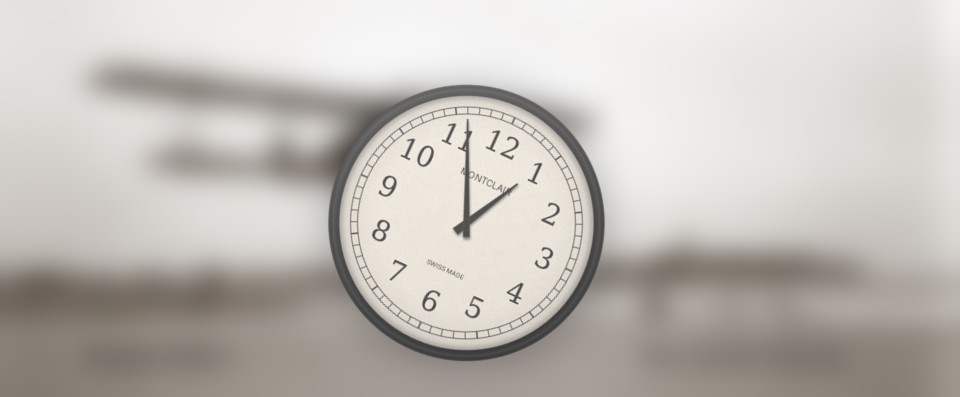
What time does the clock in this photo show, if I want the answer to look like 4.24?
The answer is 12.56
